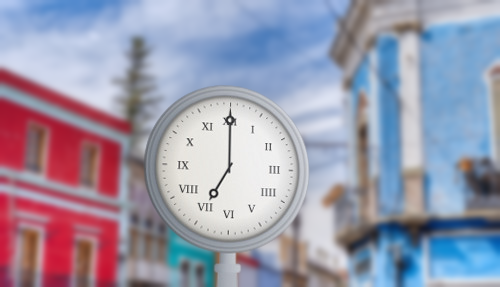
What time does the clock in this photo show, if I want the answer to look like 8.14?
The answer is 7.00
